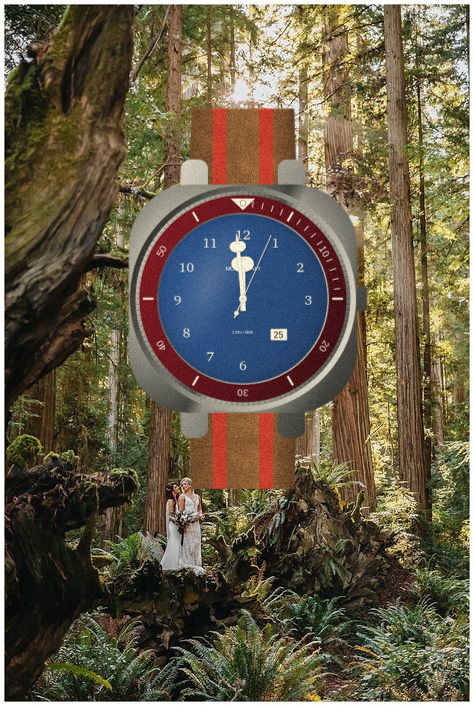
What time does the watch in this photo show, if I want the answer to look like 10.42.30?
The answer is 11.59.04
